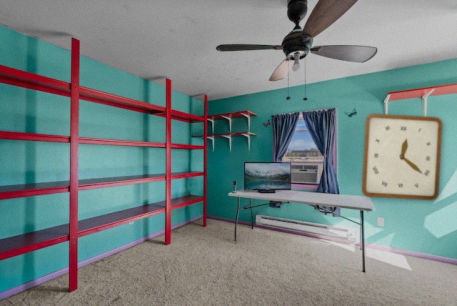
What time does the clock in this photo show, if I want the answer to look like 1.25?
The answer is 12.21
